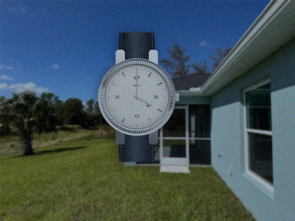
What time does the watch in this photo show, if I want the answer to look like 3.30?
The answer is 4.00
